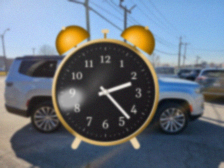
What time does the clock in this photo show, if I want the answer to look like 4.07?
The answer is 2.23
